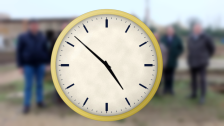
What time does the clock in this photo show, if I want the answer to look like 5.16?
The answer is 4.52
